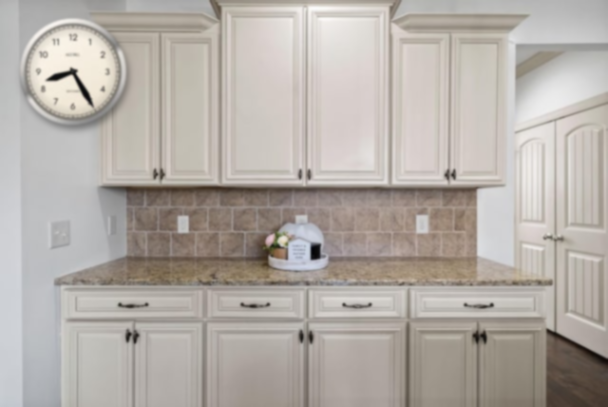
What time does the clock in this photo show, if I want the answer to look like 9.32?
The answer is 8.25
